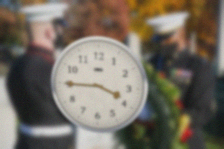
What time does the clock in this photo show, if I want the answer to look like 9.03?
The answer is 3.45
